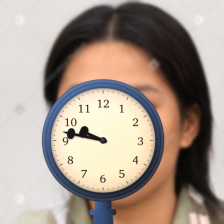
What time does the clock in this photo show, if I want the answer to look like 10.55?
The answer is 9.47
